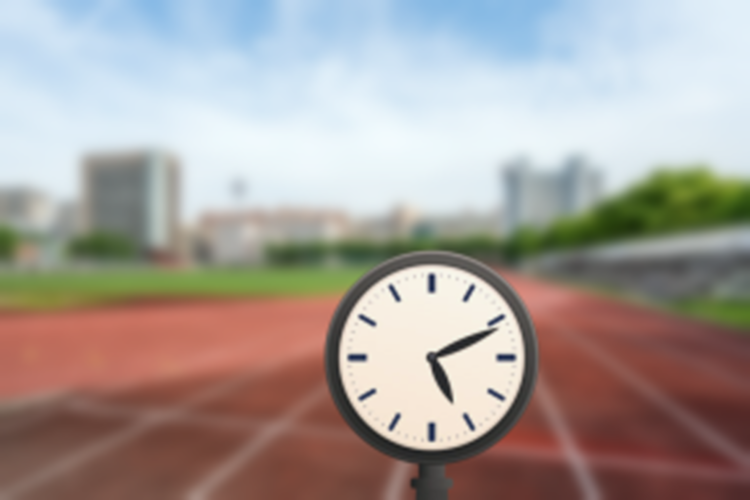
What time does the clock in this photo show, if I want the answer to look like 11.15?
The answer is 5.11
